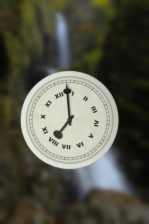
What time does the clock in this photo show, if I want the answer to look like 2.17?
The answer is 8.03
